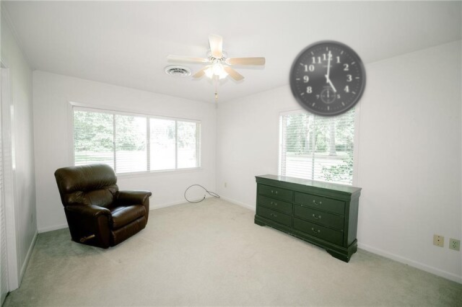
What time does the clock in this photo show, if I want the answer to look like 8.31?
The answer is 5.01
